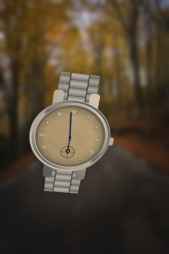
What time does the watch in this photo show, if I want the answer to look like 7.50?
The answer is 5.59
